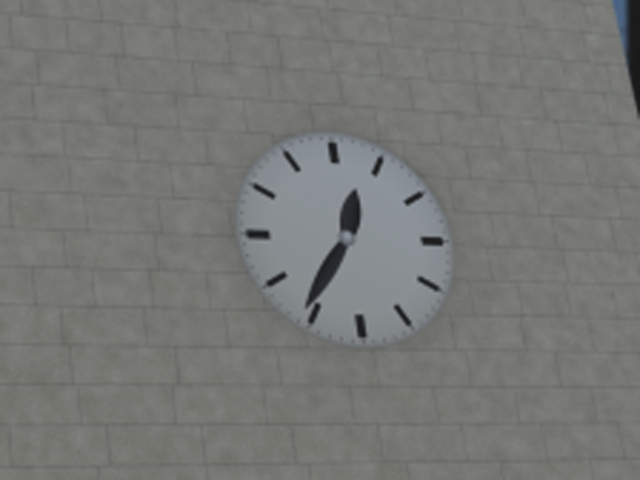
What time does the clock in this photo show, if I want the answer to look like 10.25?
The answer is 12.36
